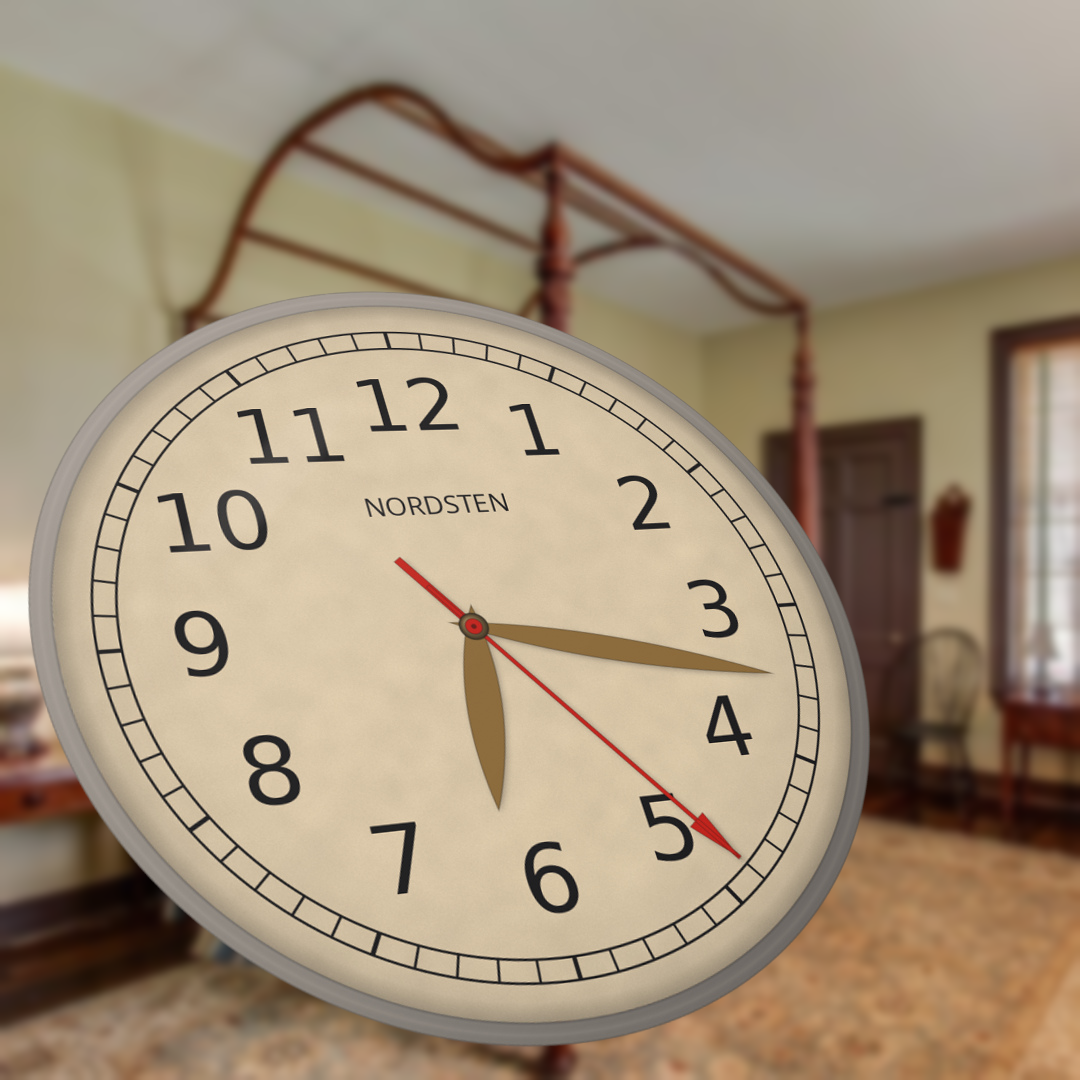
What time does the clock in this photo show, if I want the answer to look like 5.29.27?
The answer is 6.17.24
